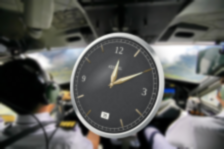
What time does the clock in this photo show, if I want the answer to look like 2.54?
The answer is 12.10
